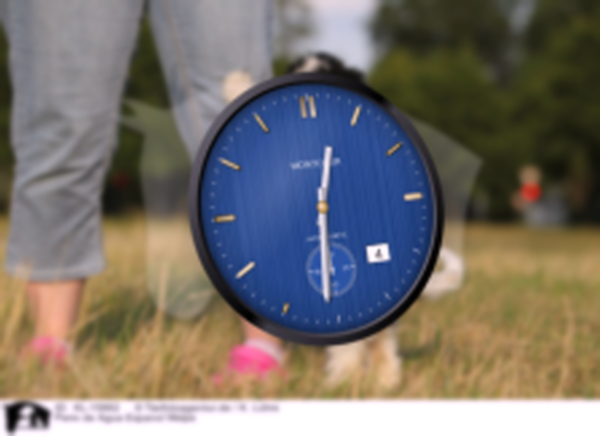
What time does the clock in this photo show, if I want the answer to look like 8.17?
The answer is 12.31
